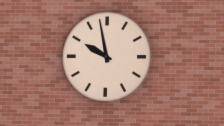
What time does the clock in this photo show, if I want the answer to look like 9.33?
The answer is 9.58
